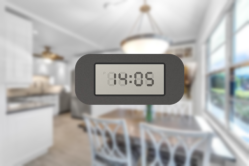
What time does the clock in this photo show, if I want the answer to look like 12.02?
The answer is 14.05
